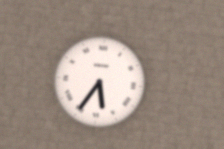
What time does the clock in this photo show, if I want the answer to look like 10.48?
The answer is 5.35
